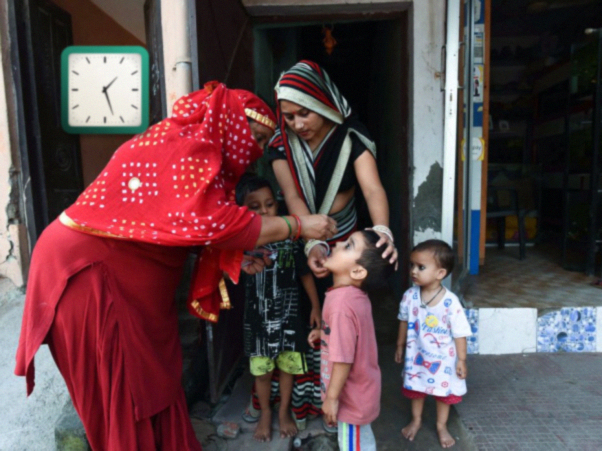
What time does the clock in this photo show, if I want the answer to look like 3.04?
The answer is 1.27
